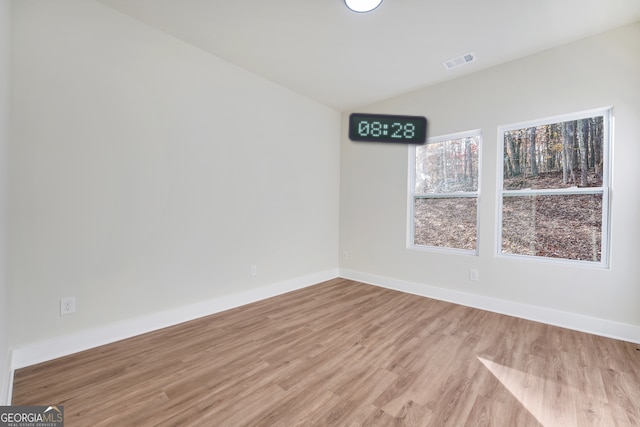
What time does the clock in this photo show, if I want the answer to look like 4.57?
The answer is 8.28
